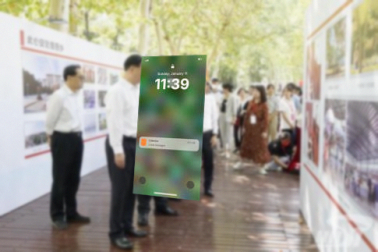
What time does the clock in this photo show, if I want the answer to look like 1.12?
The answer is 11.39
